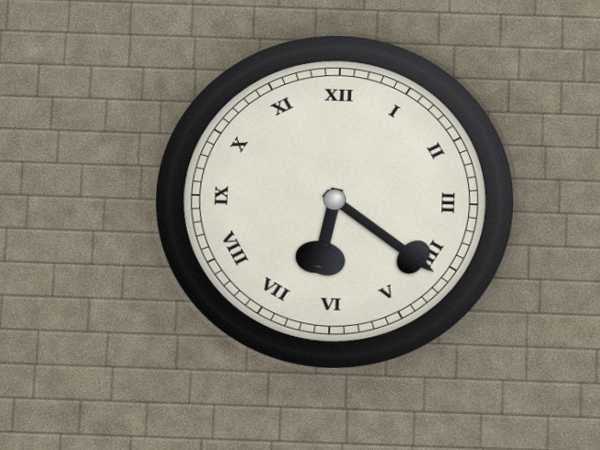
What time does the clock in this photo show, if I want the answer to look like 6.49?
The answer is 6.21
